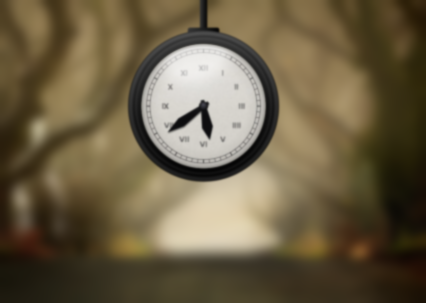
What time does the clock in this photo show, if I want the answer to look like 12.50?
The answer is 5.39
